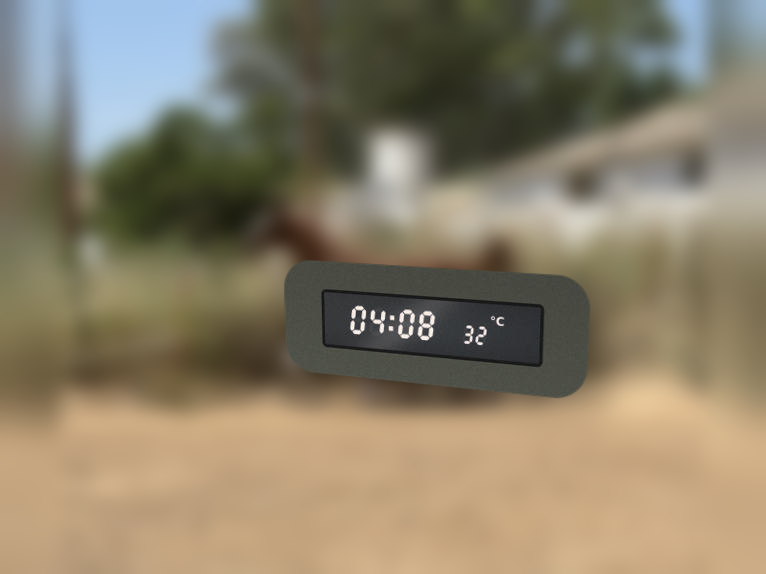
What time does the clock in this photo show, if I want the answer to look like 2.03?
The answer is 4.08
